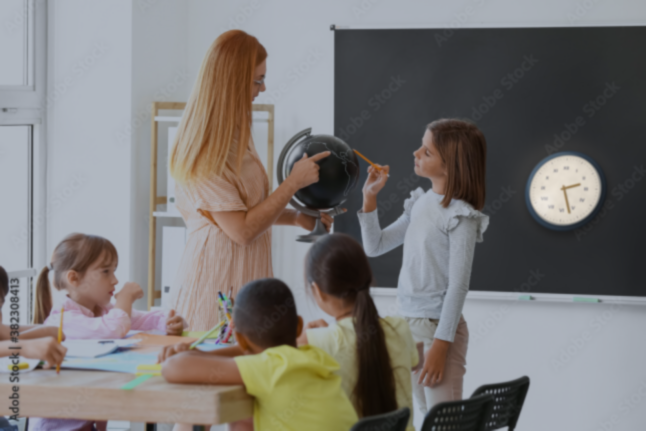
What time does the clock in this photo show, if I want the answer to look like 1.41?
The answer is 2.27
